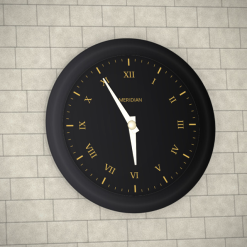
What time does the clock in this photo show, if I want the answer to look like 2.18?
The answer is 5.55
